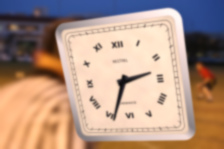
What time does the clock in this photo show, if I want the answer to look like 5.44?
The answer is 2.34
